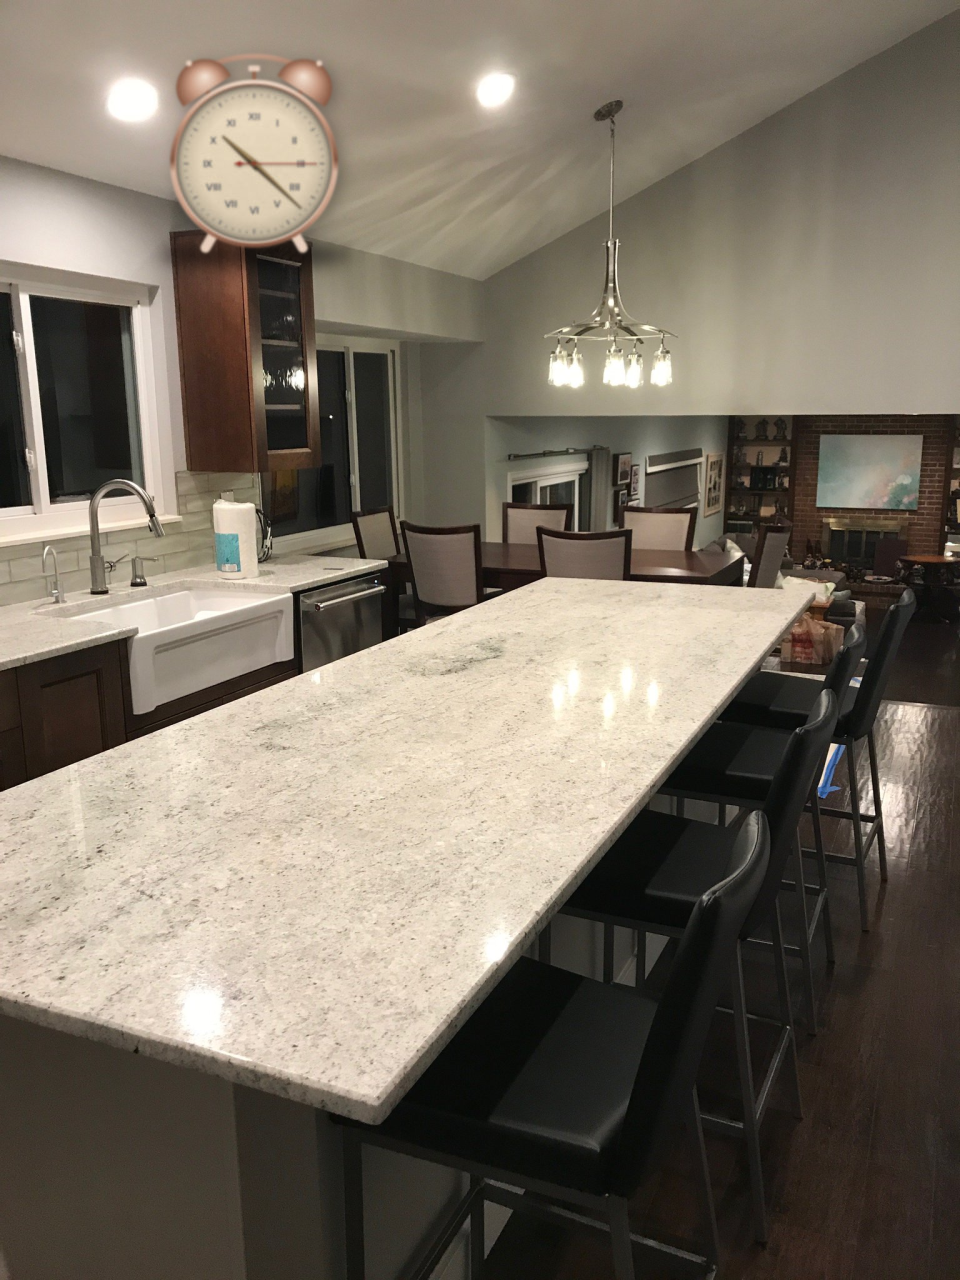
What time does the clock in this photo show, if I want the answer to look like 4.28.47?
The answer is 10.22.15
